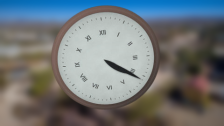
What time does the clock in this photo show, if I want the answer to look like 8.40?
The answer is 4.21
